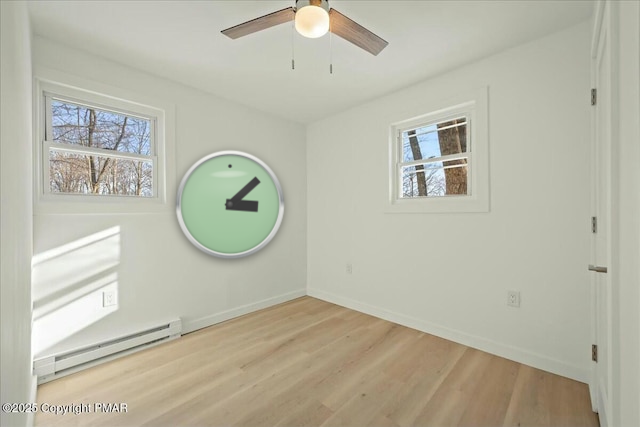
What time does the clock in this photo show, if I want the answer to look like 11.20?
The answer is 3.08
